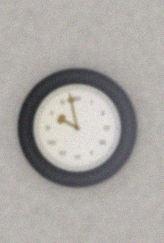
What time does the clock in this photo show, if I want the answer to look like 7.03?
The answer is 9.58
